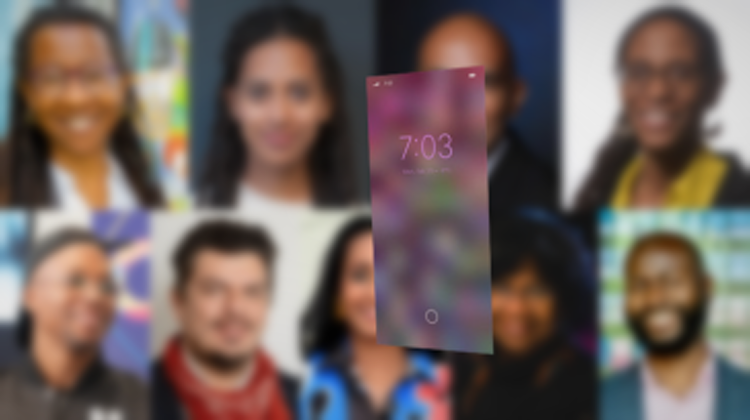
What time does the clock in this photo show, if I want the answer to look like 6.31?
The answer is 7.03
